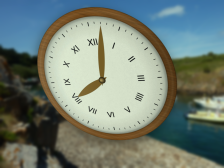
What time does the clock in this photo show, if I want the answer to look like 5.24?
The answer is 8.02
